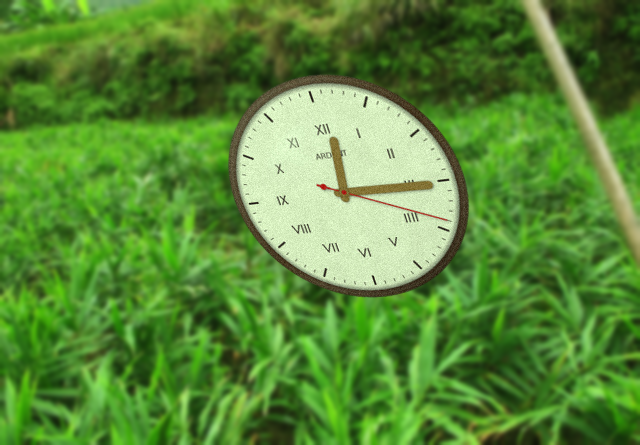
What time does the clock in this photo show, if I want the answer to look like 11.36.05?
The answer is 12.15.19
